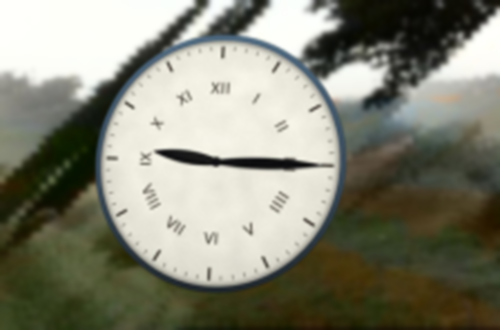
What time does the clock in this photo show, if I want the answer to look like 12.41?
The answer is 9.15
